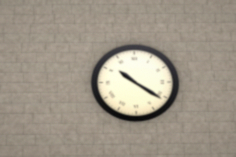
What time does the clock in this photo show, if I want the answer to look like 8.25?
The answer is 10.21
